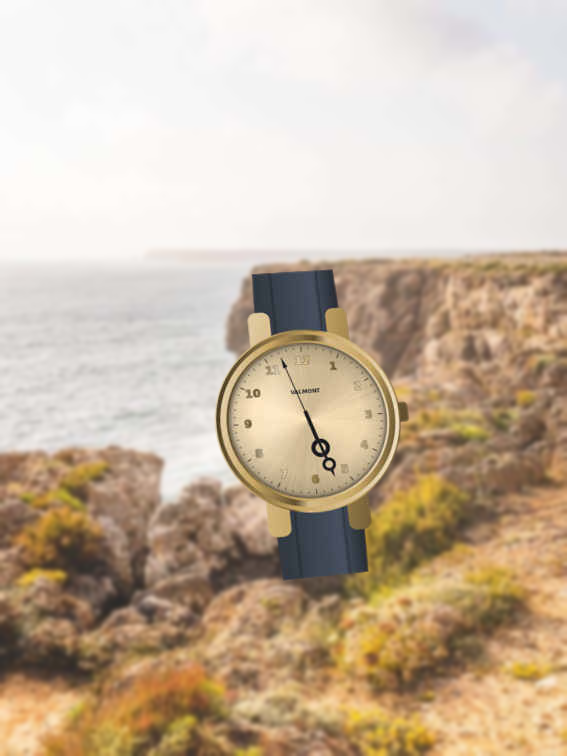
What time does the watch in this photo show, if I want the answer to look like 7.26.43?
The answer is 5.26.57
